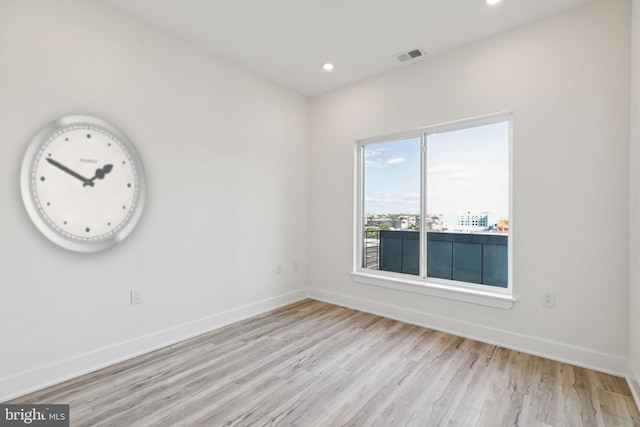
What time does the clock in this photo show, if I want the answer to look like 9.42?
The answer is 1.49
